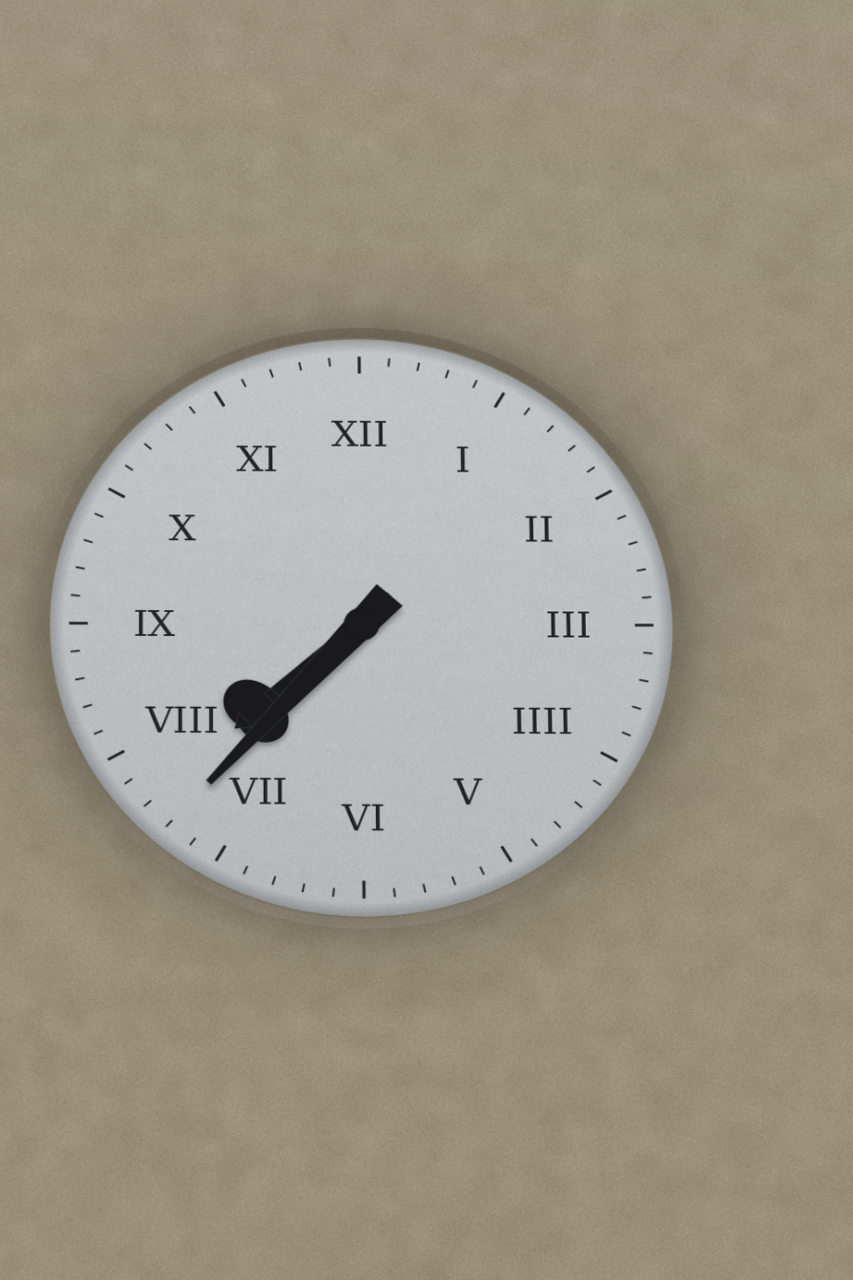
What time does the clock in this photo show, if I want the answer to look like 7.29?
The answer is 7.37
